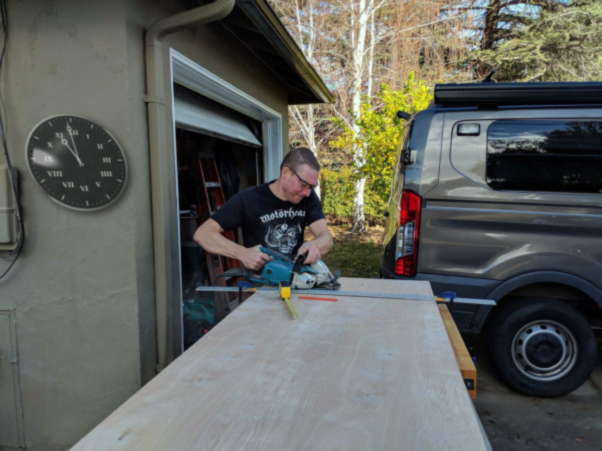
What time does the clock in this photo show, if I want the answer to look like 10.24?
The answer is 10.59
